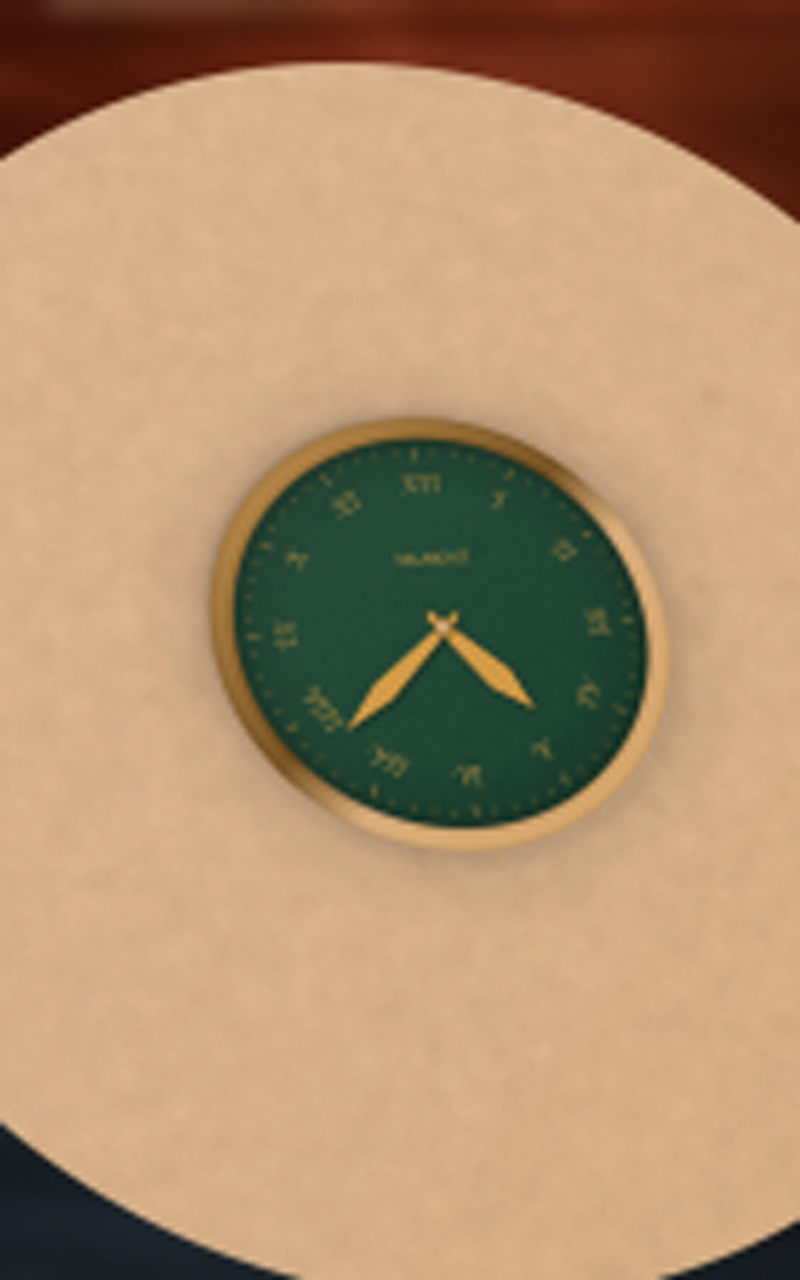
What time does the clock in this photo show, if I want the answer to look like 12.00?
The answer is 4.38
